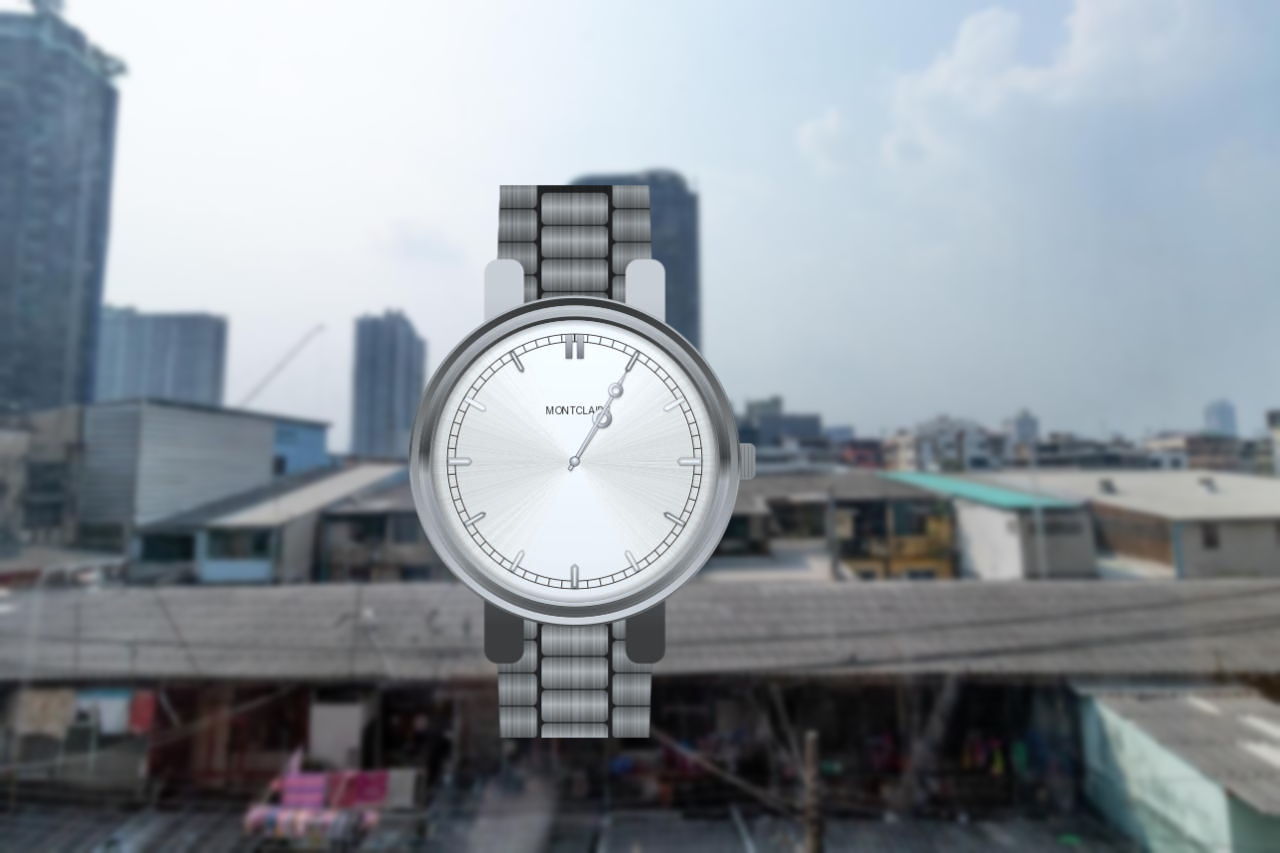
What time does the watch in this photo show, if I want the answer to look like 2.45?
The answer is 1.05
